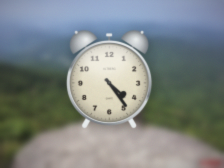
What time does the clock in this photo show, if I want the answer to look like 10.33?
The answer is 4.24
